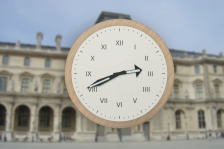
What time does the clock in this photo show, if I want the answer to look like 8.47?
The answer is 2.41
